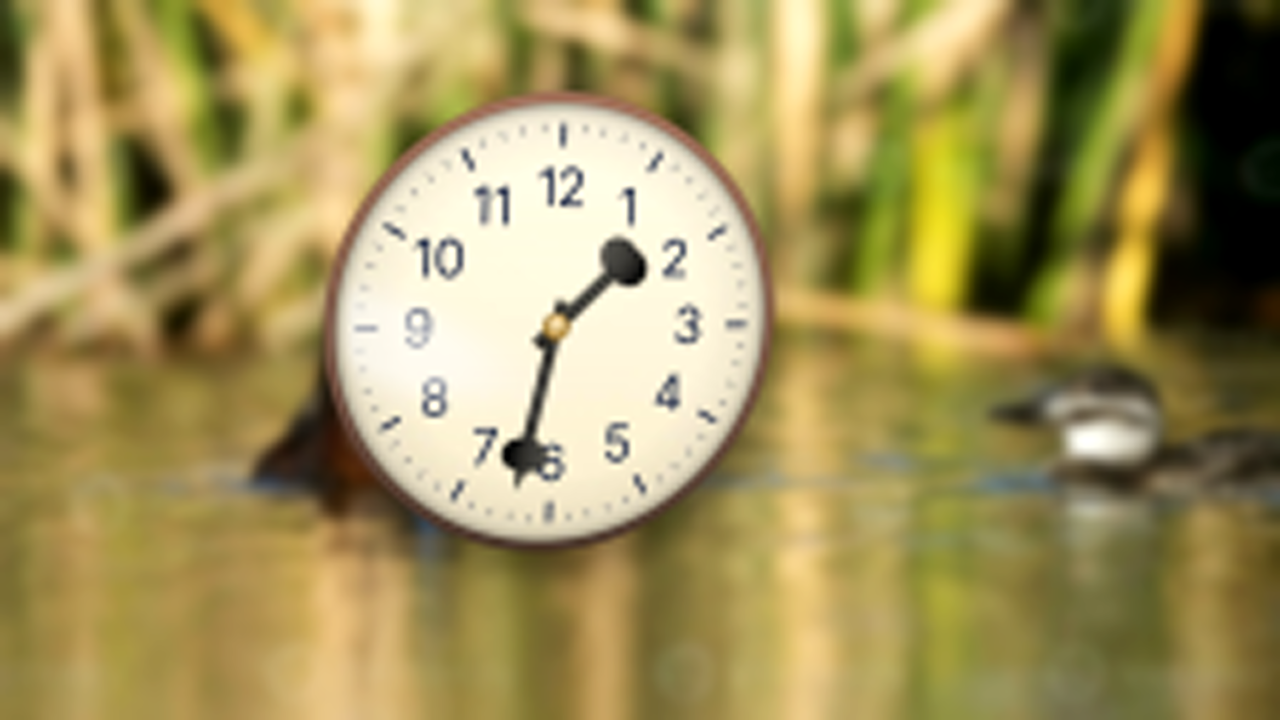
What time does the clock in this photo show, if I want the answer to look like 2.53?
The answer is 1.32
